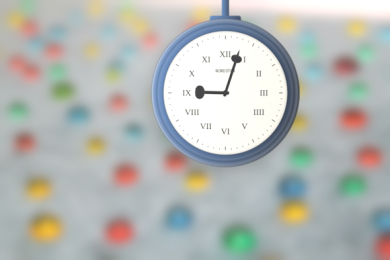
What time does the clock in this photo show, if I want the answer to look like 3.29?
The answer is 9.03
